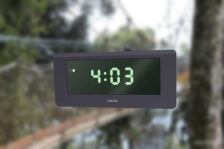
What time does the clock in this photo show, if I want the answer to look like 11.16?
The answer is 4.03
